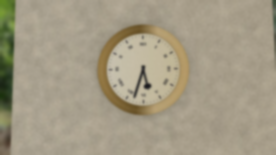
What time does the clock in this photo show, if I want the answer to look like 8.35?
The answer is 5.33
